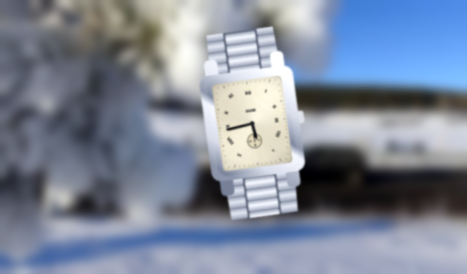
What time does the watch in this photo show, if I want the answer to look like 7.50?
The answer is 5.44
